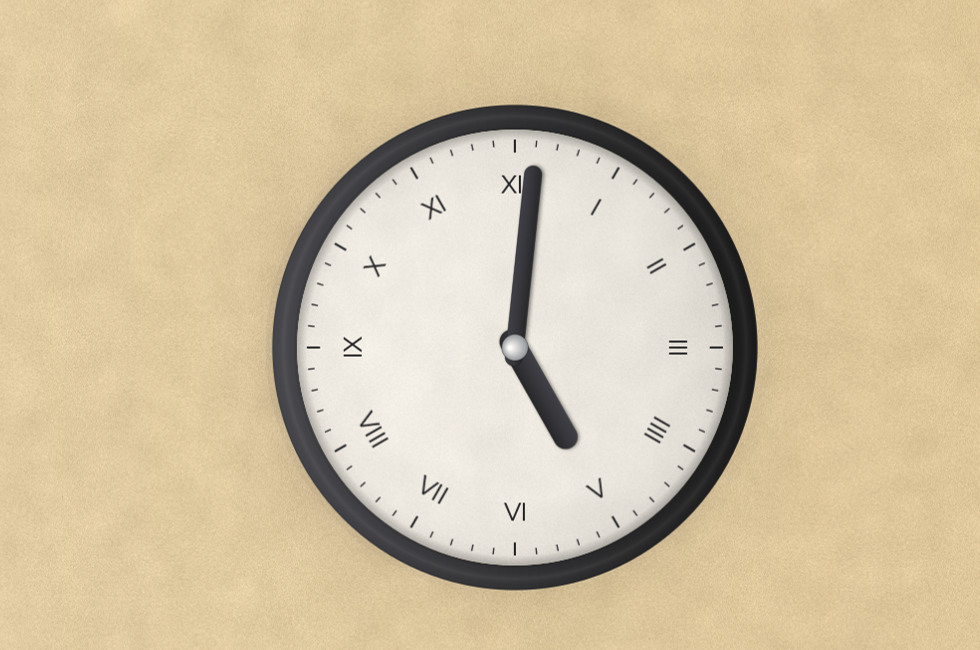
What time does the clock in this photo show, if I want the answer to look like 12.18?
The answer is 5.01
